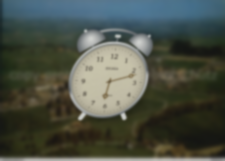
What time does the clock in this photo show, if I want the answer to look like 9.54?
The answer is 6.12
